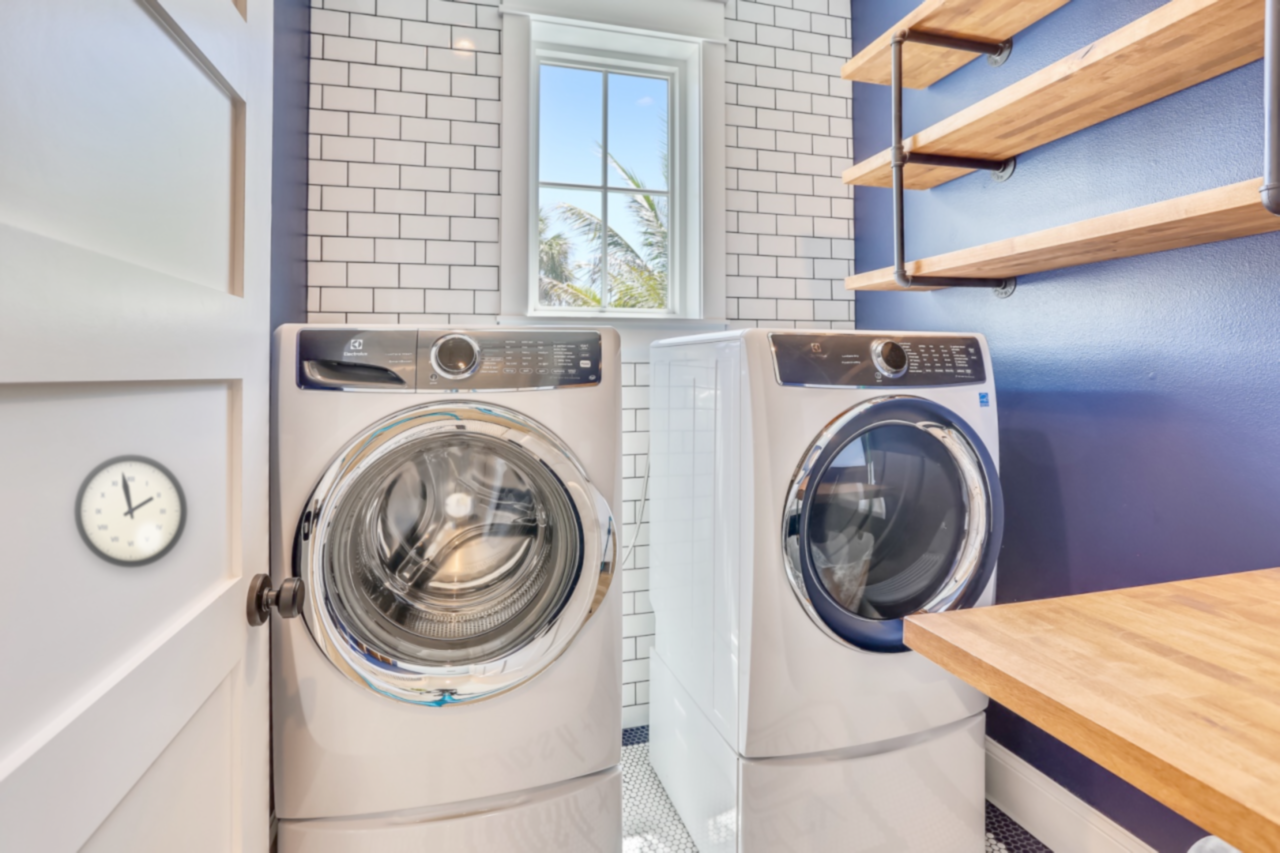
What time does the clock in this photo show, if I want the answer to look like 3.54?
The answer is 1.58
